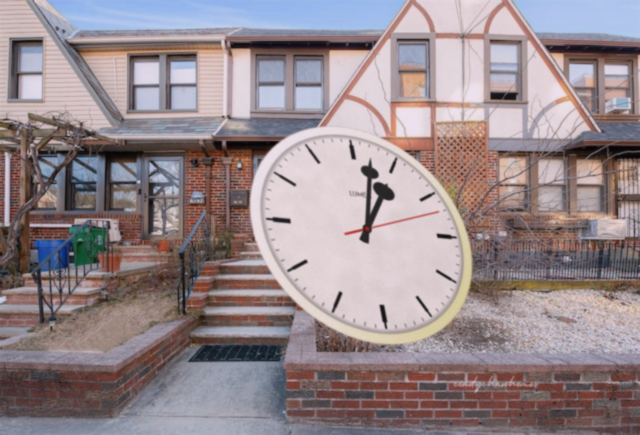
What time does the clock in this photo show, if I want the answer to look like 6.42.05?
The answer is 1.02.12
